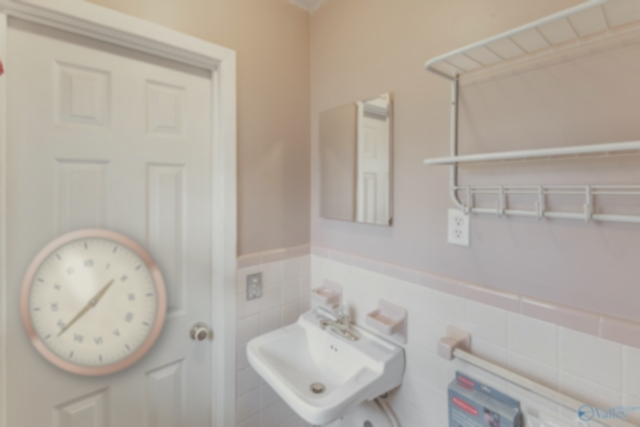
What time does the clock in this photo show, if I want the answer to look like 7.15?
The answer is 1.39
